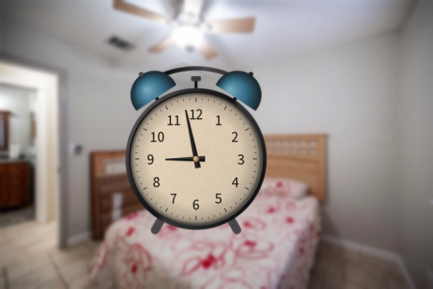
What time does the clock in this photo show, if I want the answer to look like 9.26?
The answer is 8.58
